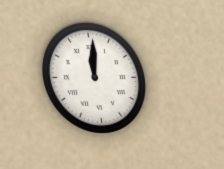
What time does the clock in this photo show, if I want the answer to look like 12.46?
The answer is 12.01
